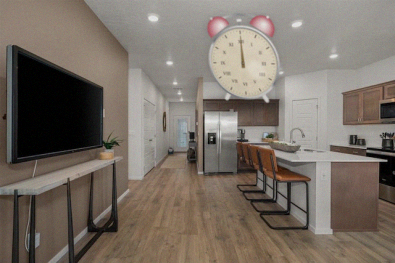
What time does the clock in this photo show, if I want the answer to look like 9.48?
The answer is 12.00
